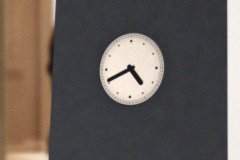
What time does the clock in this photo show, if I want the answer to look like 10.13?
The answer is 4.41
